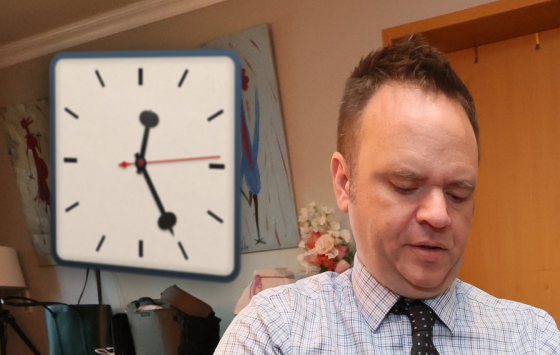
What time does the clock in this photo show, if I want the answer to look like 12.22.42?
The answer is 12.25.14
